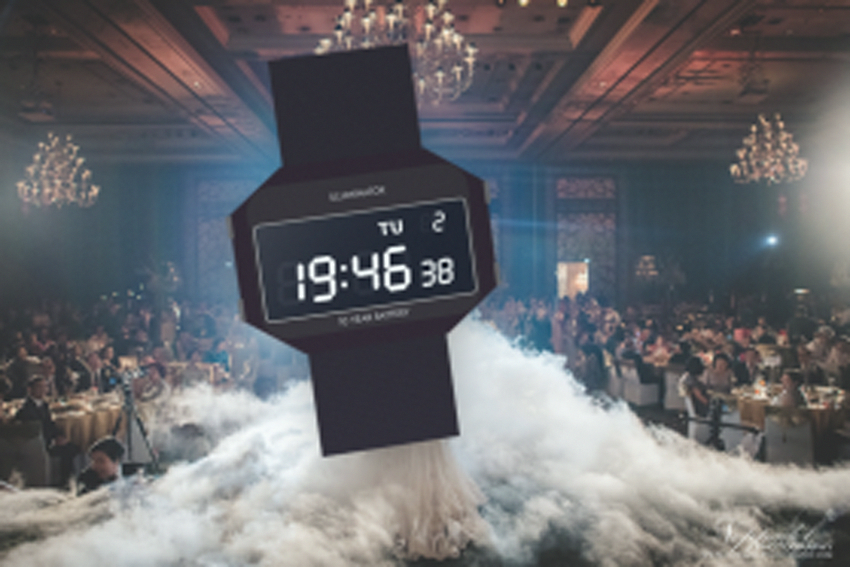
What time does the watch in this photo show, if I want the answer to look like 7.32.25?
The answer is 19.46.38
